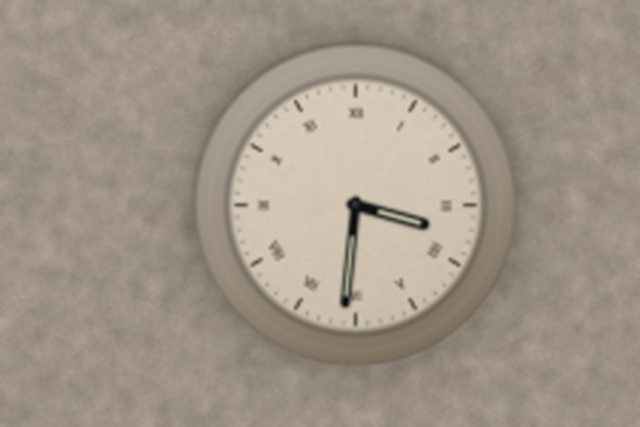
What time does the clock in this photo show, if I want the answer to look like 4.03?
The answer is 3.31
